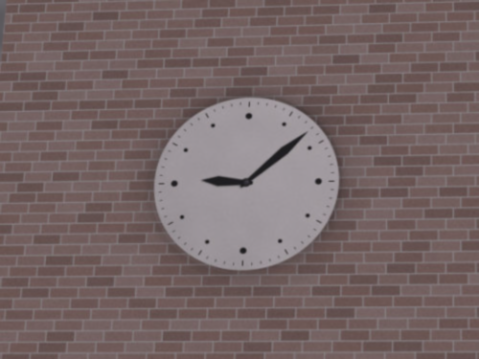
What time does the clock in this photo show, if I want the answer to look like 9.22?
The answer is 9.08
